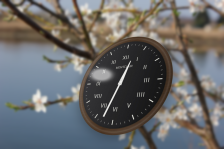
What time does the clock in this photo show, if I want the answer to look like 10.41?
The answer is 12.33
